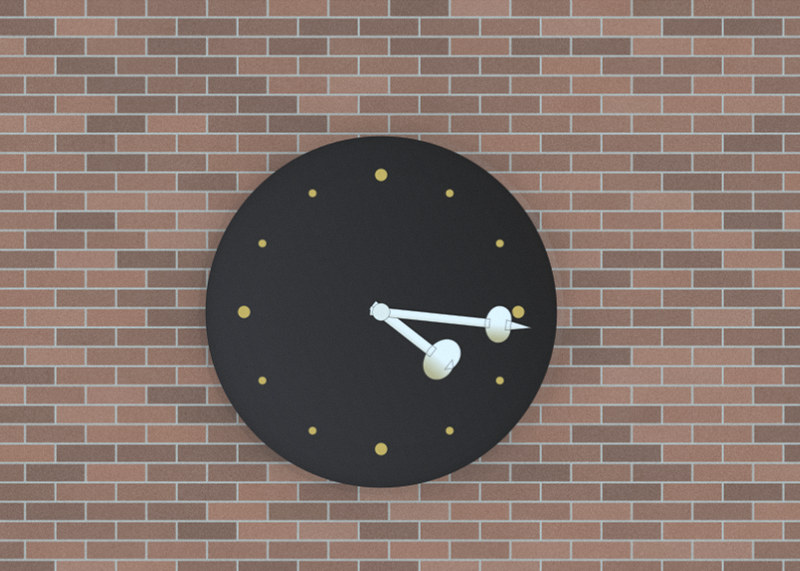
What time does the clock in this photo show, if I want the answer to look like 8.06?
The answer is 4.16
